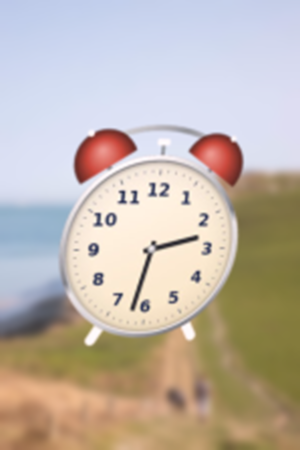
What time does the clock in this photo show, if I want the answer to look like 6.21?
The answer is 2.32
